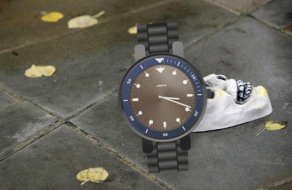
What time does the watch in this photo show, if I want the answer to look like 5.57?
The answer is 3.19
